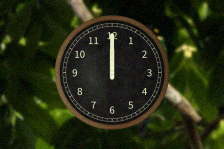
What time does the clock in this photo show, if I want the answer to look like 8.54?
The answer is 12.00
